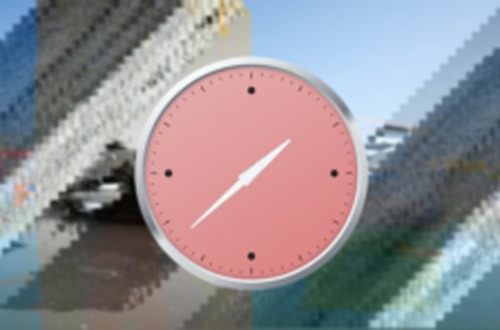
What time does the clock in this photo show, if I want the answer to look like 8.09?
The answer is 1.38
